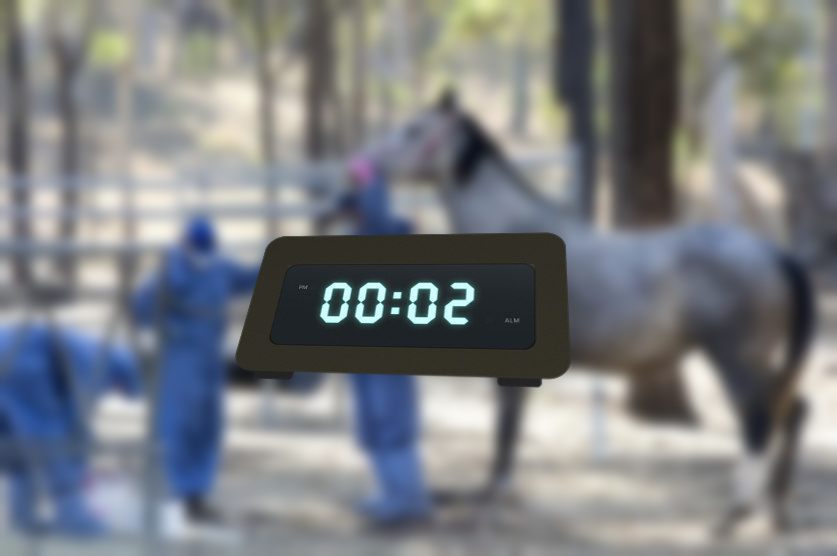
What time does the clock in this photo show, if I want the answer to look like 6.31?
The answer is 0.02
